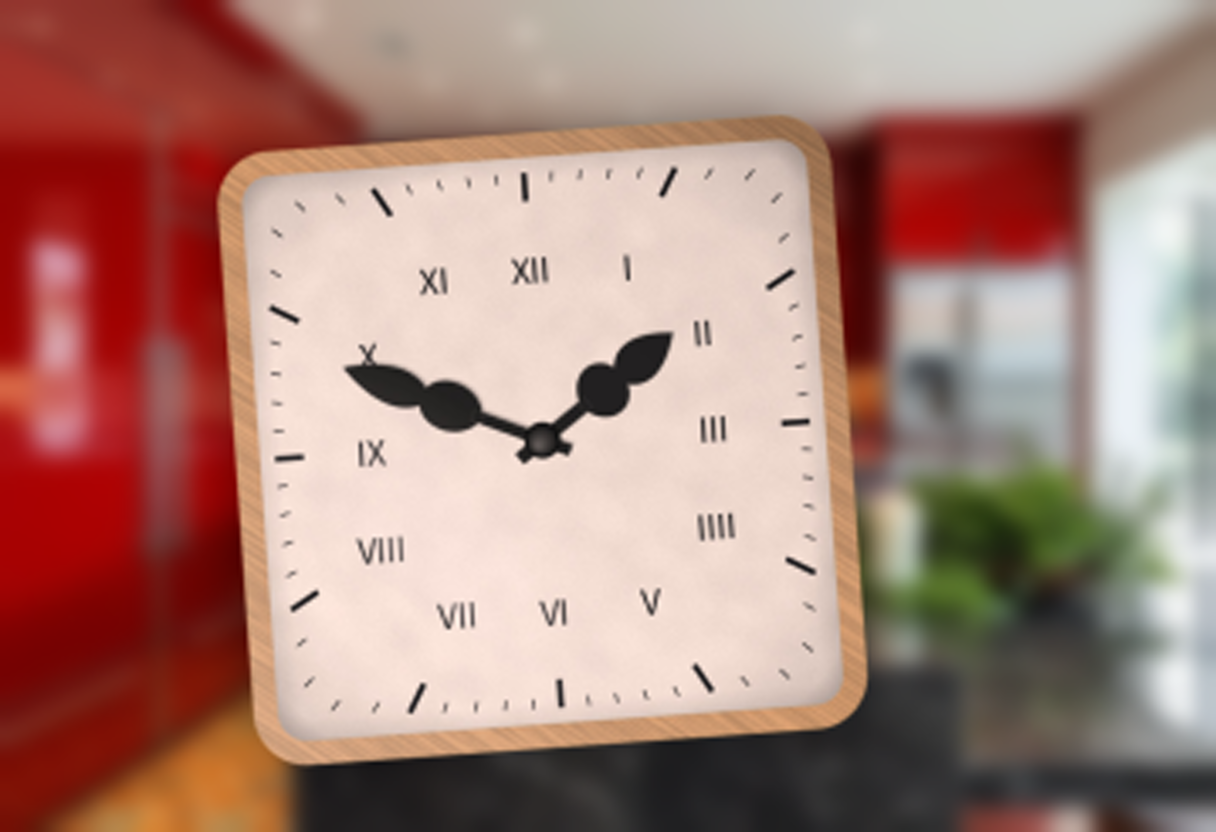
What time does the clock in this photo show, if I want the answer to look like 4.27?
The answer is 1.49
